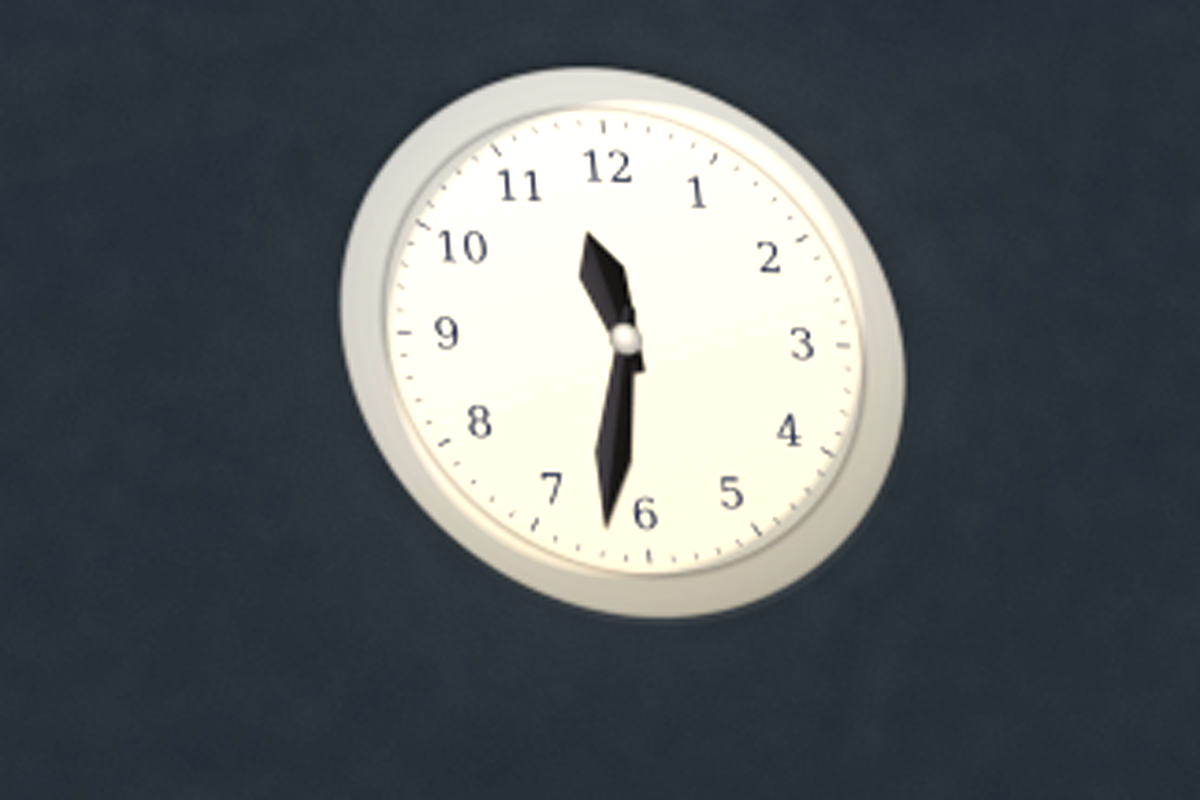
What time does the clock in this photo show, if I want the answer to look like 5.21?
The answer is 11.32
